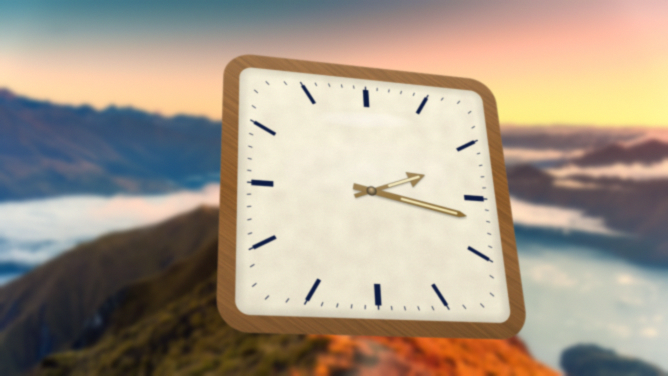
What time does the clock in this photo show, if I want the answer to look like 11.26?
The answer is 2.17
